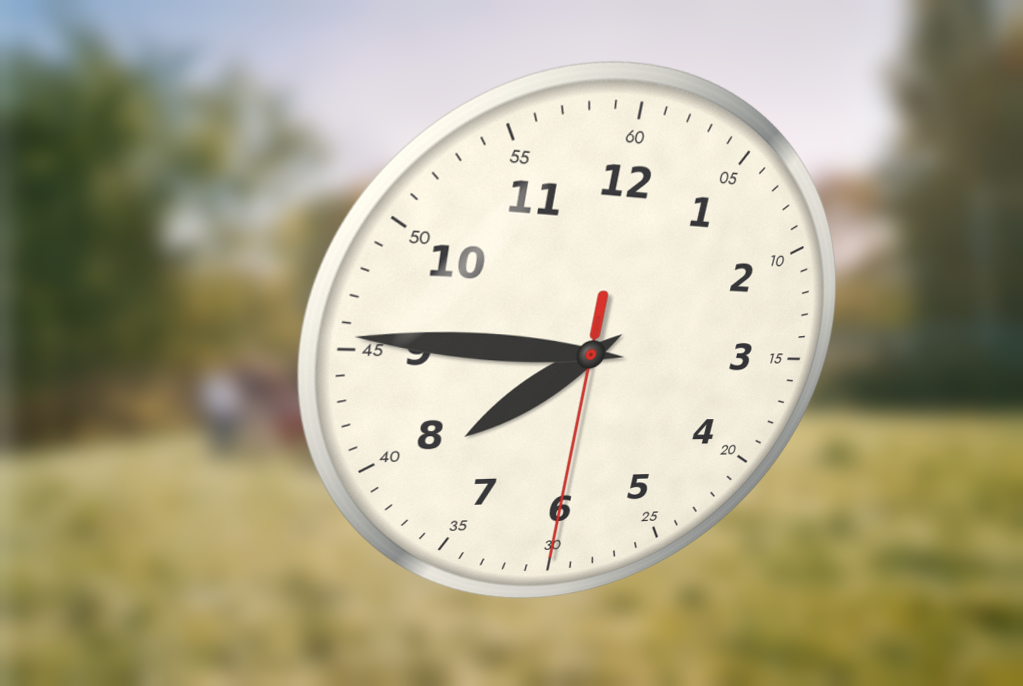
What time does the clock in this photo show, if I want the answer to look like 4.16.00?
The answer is 7.45.30
